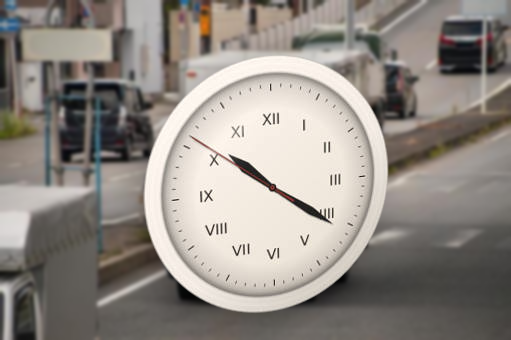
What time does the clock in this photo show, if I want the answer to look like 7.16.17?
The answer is 10.20.51
